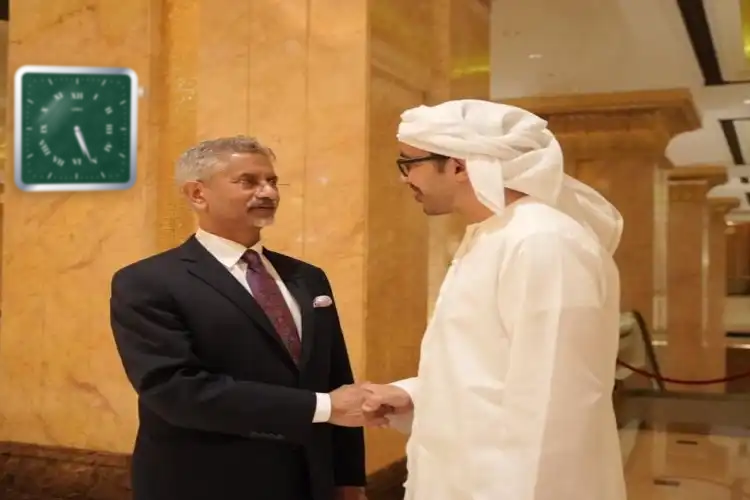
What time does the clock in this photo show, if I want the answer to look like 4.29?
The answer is 5.26
